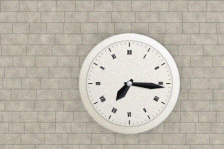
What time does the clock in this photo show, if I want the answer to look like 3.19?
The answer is 7.16
